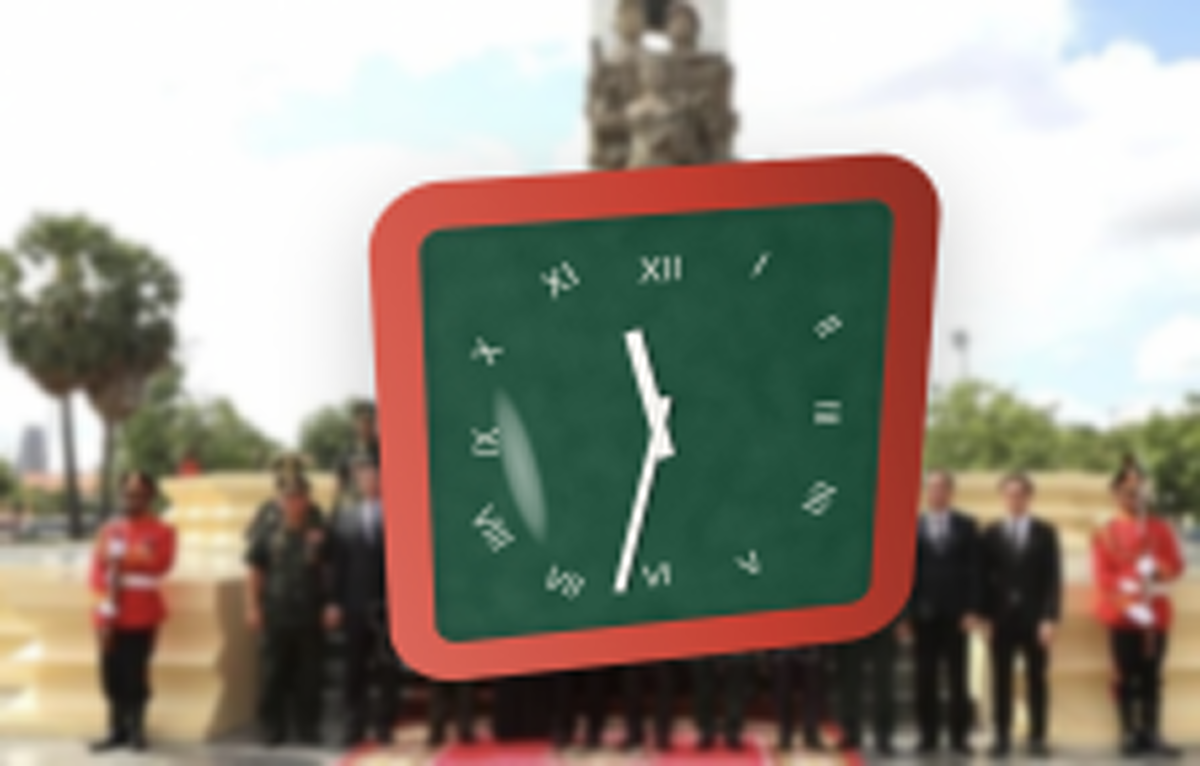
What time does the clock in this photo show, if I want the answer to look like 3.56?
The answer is 11.32
